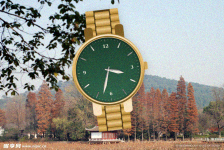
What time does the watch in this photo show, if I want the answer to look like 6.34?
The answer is 3.33
